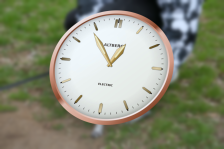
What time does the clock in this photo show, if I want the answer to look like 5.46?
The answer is 12.54
